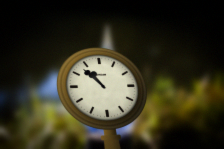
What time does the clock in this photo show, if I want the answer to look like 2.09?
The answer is 10.53
